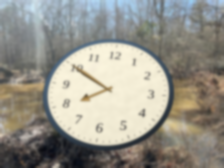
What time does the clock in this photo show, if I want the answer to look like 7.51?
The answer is 7.50
